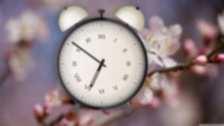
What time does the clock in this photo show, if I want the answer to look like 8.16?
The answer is 6.51
